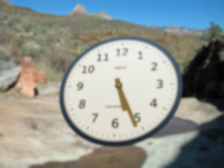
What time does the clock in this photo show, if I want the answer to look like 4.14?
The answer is 5.26
